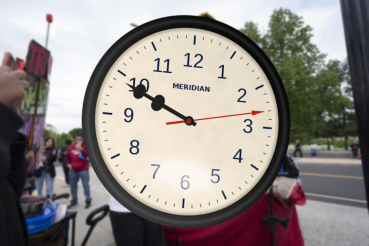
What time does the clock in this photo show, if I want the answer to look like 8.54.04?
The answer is 9.49.13
